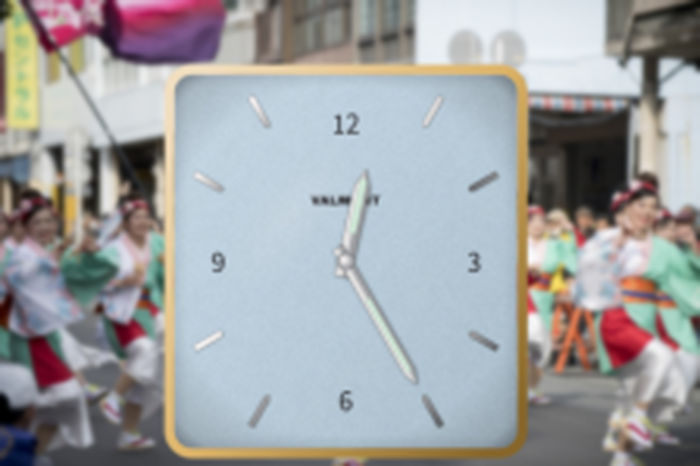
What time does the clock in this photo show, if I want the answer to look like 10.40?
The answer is 12.25
